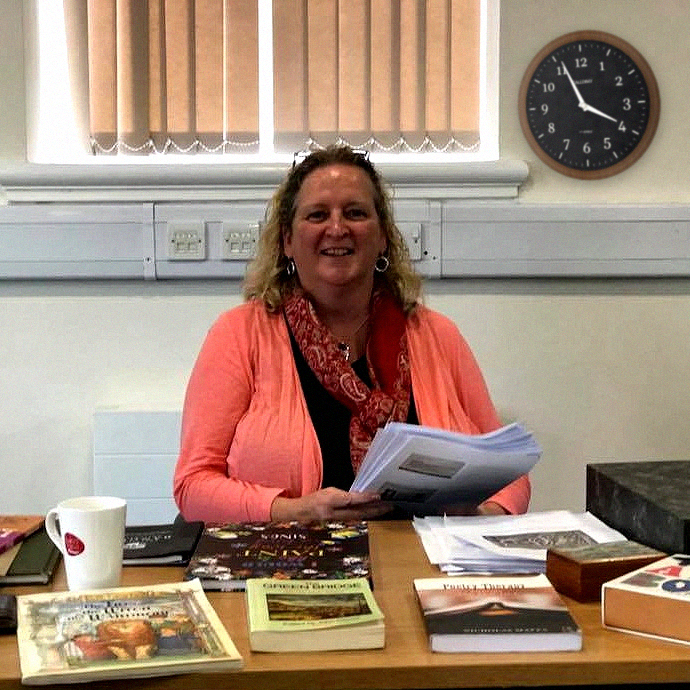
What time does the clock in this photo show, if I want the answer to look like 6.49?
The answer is 3.56
